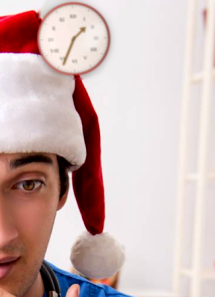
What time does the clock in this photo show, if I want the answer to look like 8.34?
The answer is 1.34
